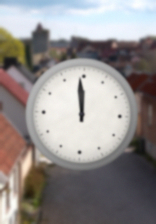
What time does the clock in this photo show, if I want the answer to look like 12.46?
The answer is 11.59
